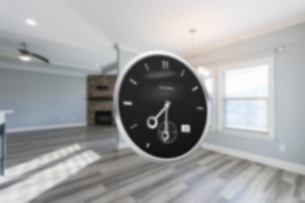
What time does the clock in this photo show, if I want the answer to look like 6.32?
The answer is 7.31
